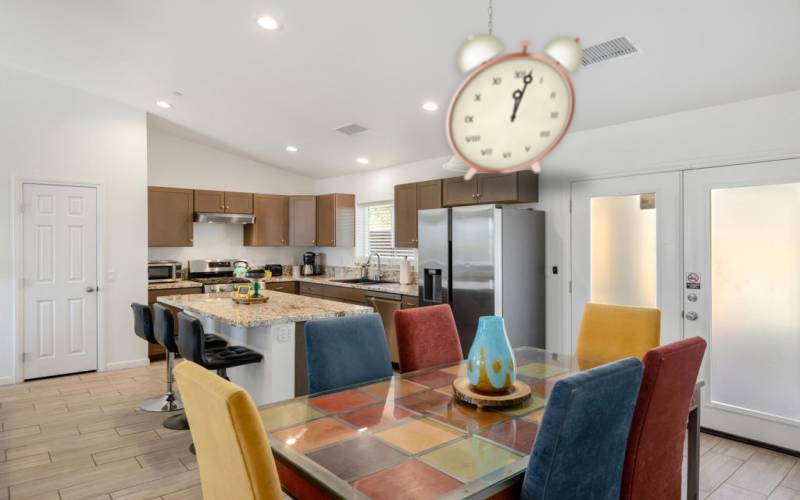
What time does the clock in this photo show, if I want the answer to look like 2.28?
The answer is 12.02
